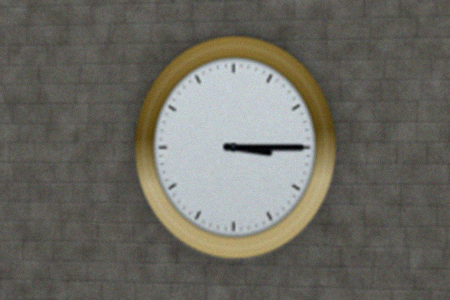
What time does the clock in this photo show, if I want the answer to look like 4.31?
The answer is 3.15
